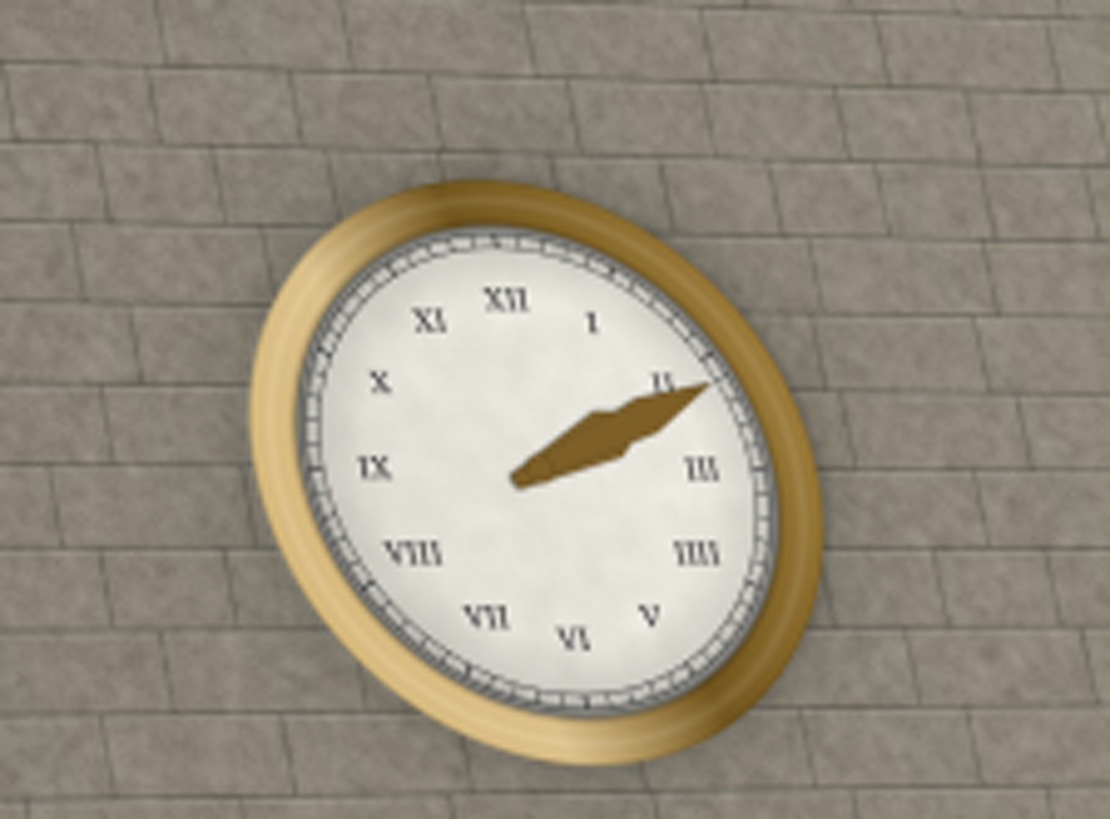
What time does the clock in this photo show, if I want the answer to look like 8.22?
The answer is 2.11
